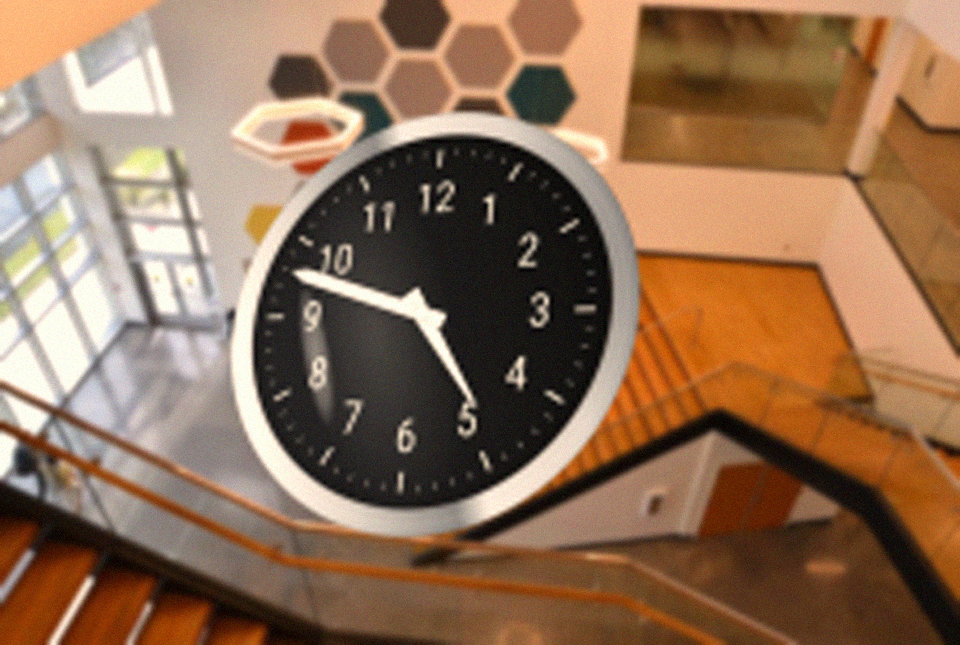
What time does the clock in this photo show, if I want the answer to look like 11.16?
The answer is 4.48
